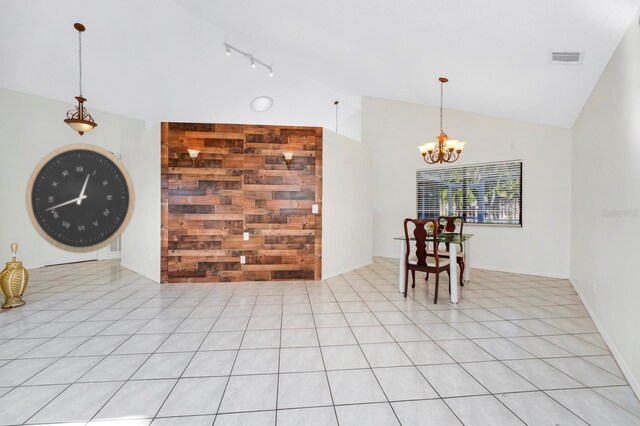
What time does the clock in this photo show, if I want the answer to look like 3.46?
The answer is 12.42
